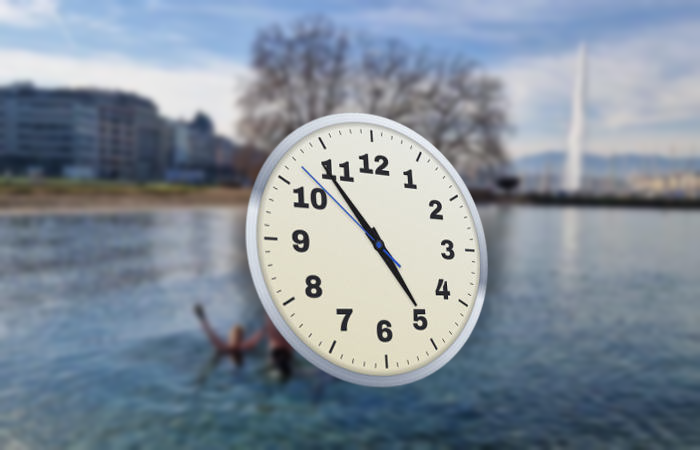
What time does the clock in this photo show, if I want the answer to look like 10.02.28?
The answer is 4.53.52
